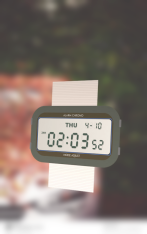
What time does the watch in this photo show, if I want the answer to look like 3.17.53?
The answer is 2.03.52
